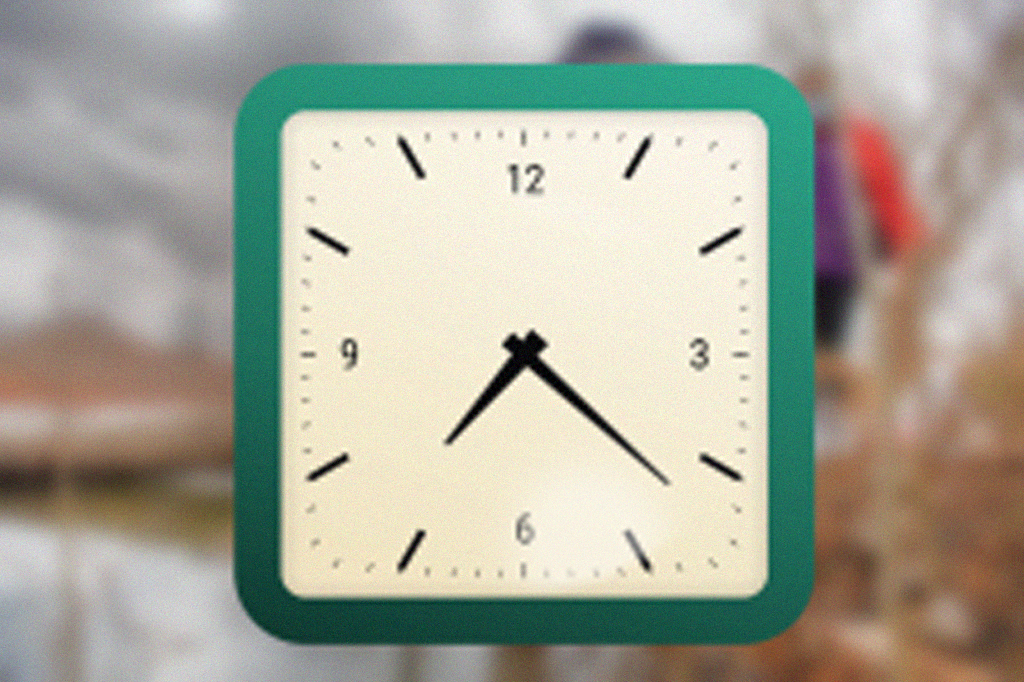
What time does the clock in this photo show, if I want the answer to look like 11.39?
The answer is 7.22
